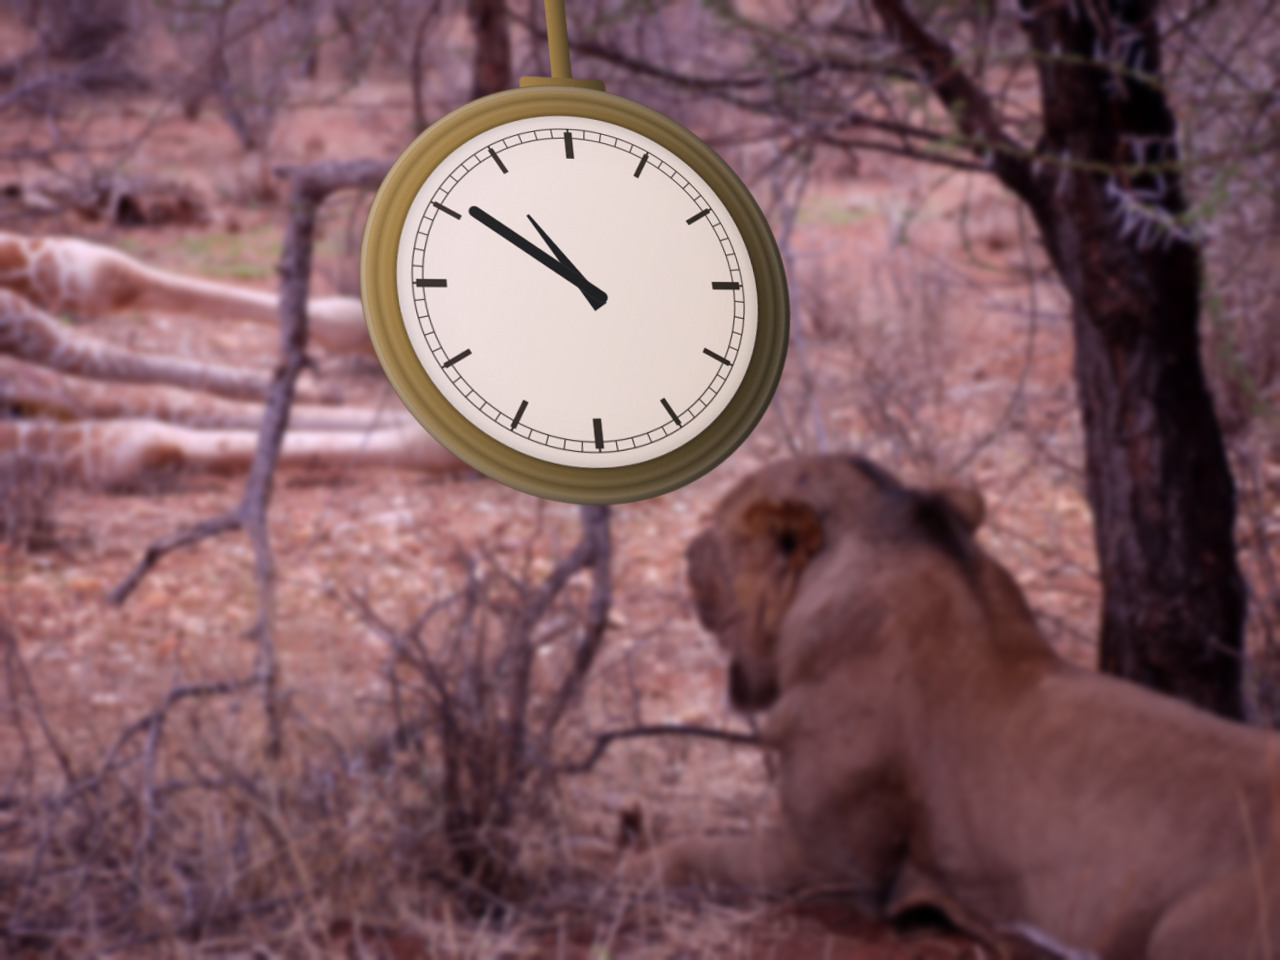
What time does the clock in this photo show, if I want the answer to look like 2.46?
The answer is 10.51
